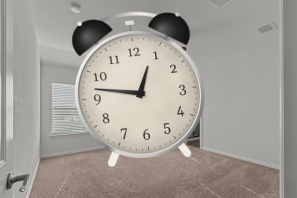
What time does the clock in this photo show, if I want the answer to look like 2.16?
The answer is 12.47
